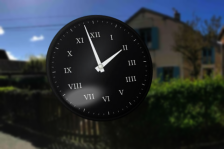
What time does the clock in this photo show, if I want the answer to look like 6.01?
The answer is 1.58
